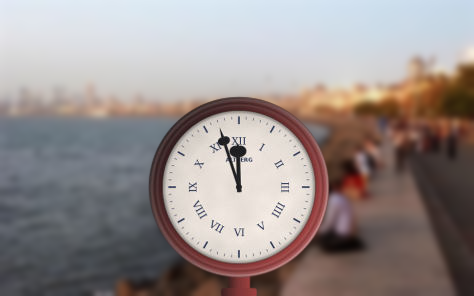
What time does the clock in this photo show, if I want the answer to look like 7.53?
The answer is 11.57
